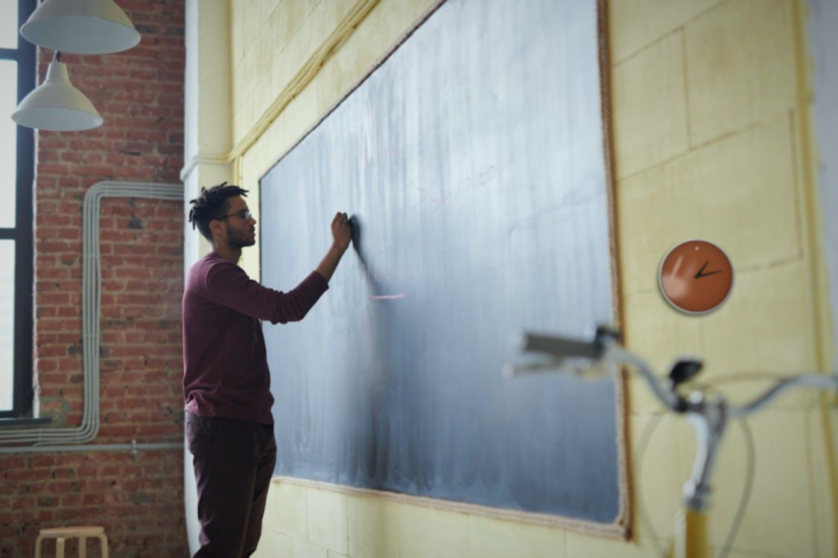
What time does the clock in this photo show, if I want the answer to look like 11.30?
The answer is 1.13
